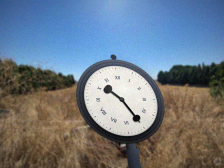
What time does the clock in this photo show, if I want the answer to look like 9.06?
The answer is 10.25
